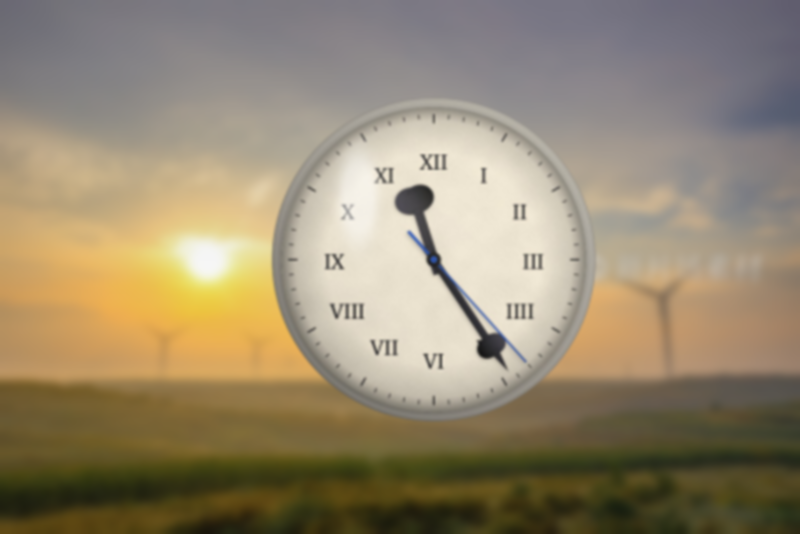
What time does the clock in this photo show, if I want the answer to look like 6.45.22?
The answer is 11.24.23
